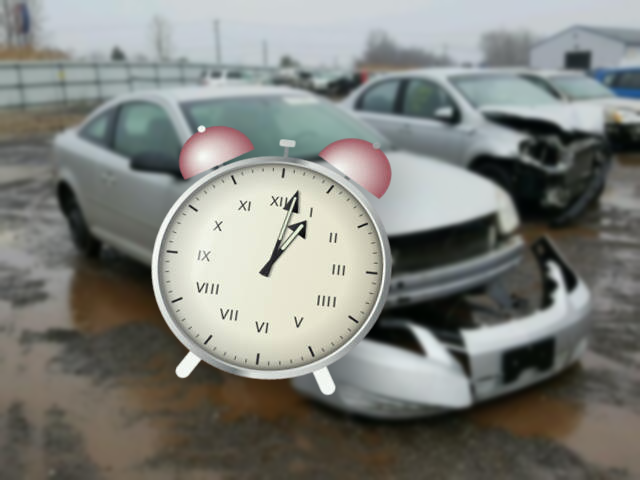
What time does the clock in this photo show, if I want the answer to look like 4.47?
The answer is 1.02
